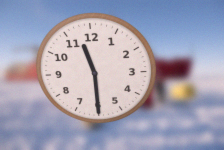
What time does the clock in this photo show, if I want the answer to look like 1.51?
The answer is 11.30
